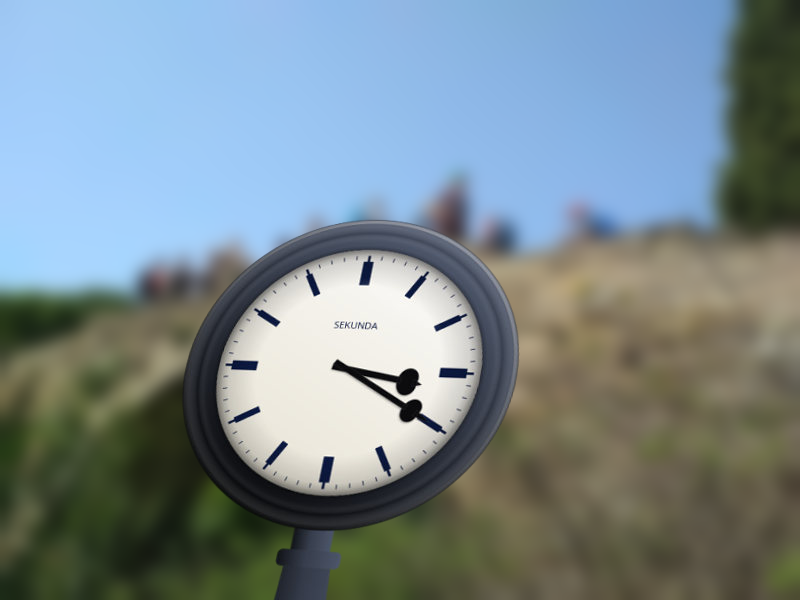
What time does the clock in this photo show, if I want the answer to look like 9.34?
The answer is 3.20
